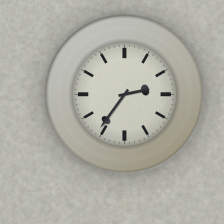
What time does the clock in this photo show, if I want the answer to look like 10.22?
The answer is 2.36
